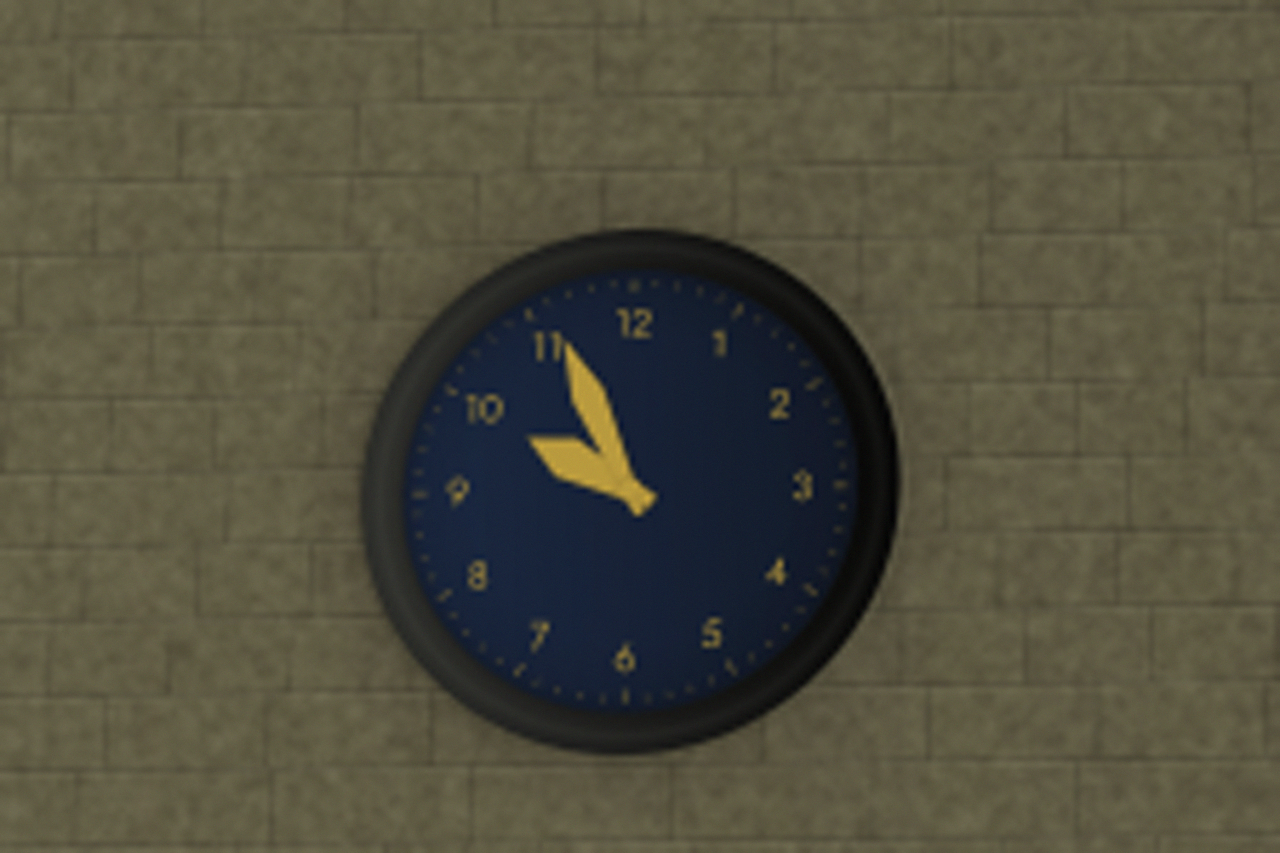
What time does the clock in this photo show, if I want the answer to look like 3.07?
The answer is 9.56
